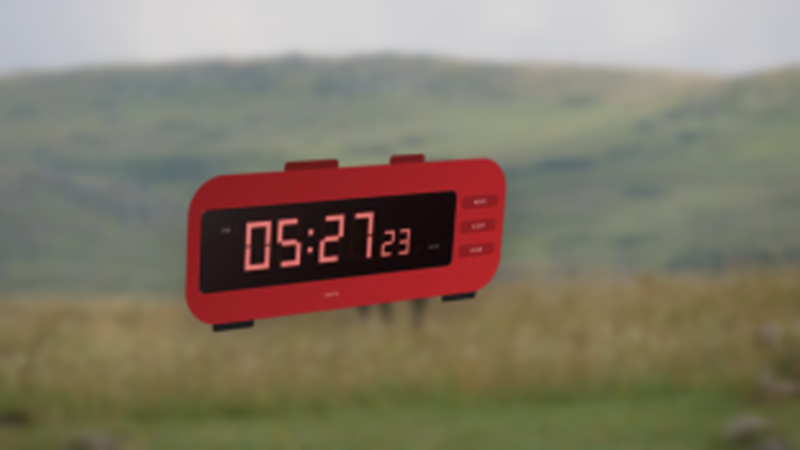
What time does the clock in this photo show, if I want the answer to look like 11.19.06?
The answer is 5.27.23
